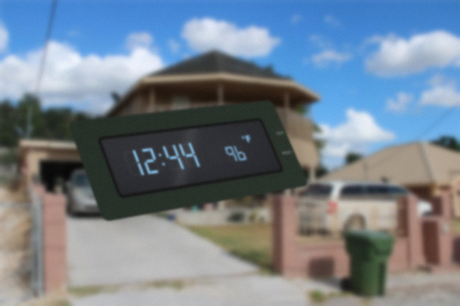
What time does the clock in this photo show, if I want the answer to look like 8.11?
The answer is 12.44
